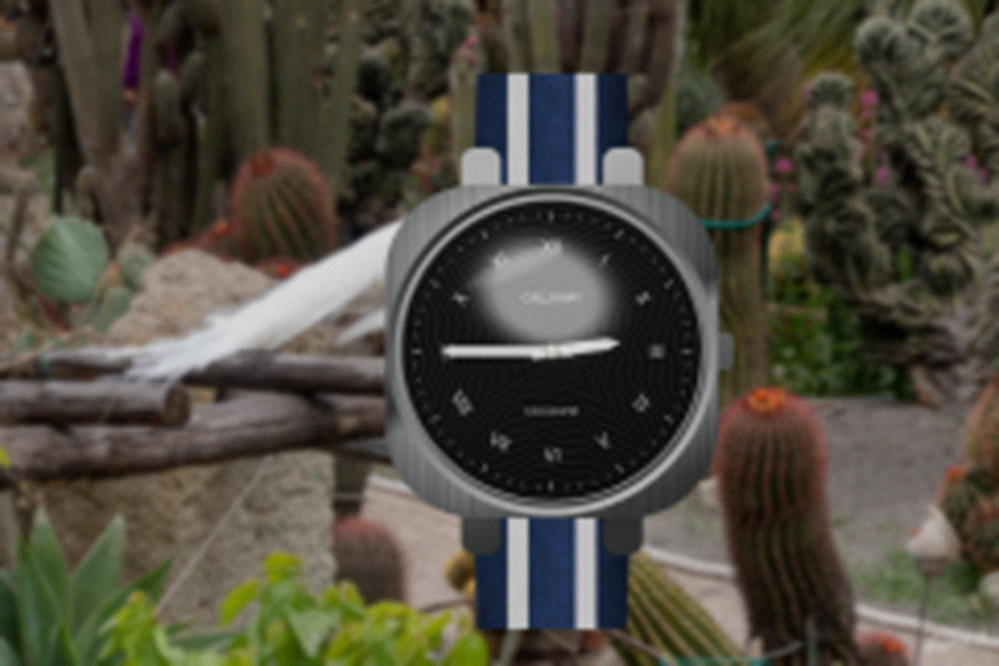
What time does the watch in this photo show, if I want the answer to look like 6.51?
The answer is 2.45
